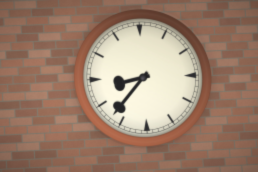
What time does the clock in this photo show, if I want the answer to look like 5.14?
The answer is 8.37
